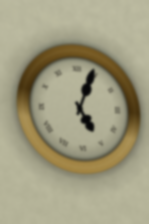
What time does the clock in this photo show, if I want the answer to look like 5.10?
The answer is 5.04
